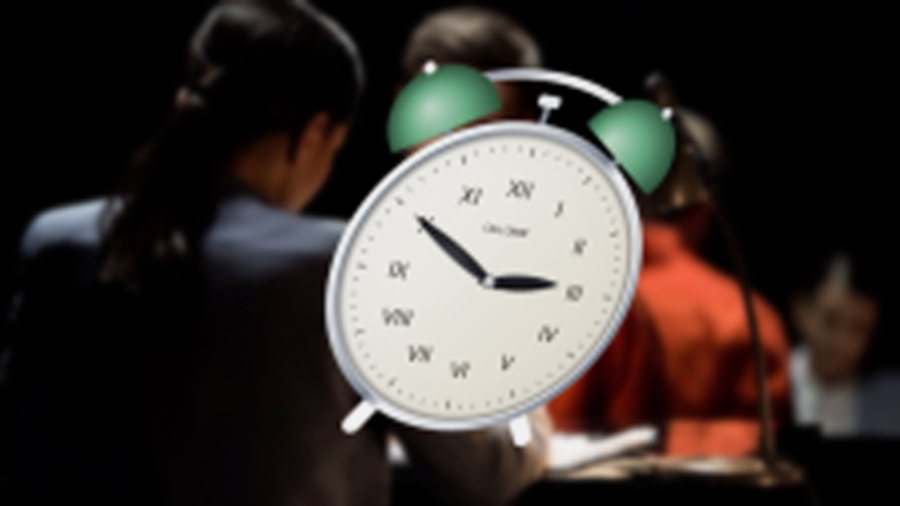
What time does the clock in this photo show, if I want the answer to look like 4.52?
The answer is 2.50
